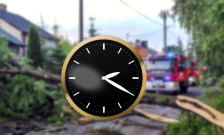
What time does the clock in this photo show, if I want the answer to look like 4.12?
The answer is 2.20
